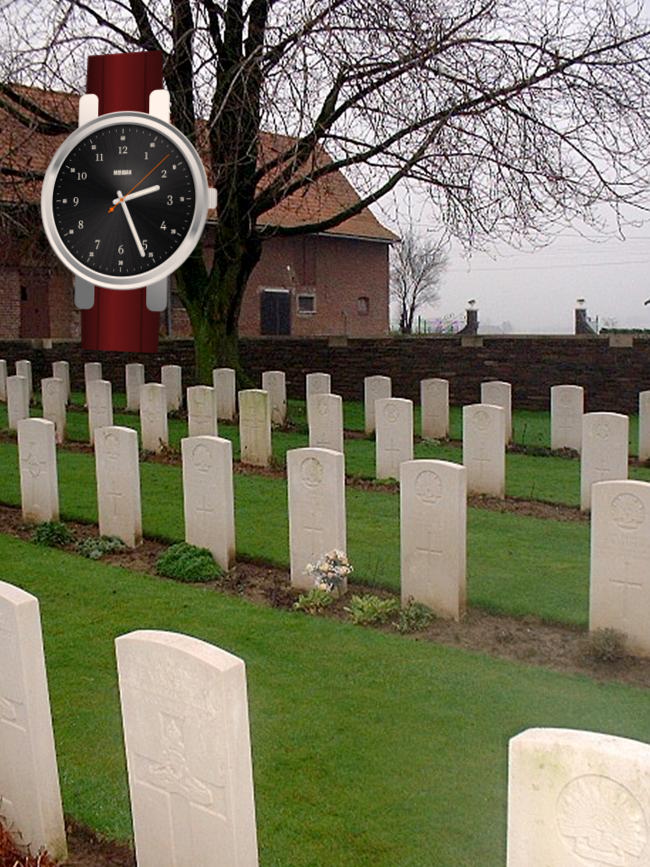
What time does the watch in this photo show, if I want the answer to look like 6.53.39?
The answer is 2.26.08
